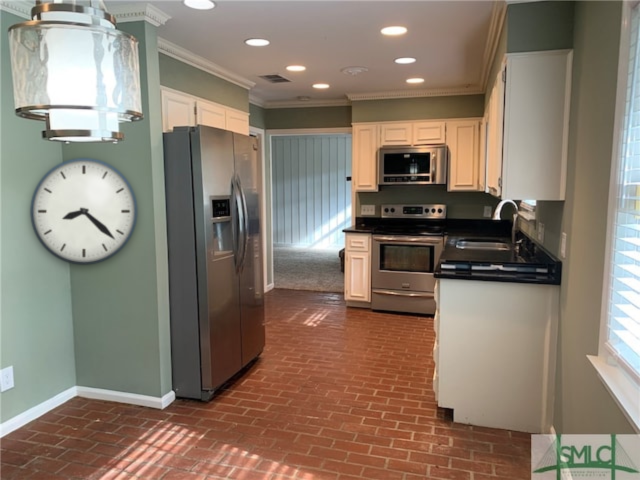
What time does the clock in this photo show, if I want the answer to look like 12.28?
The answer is 8.22
